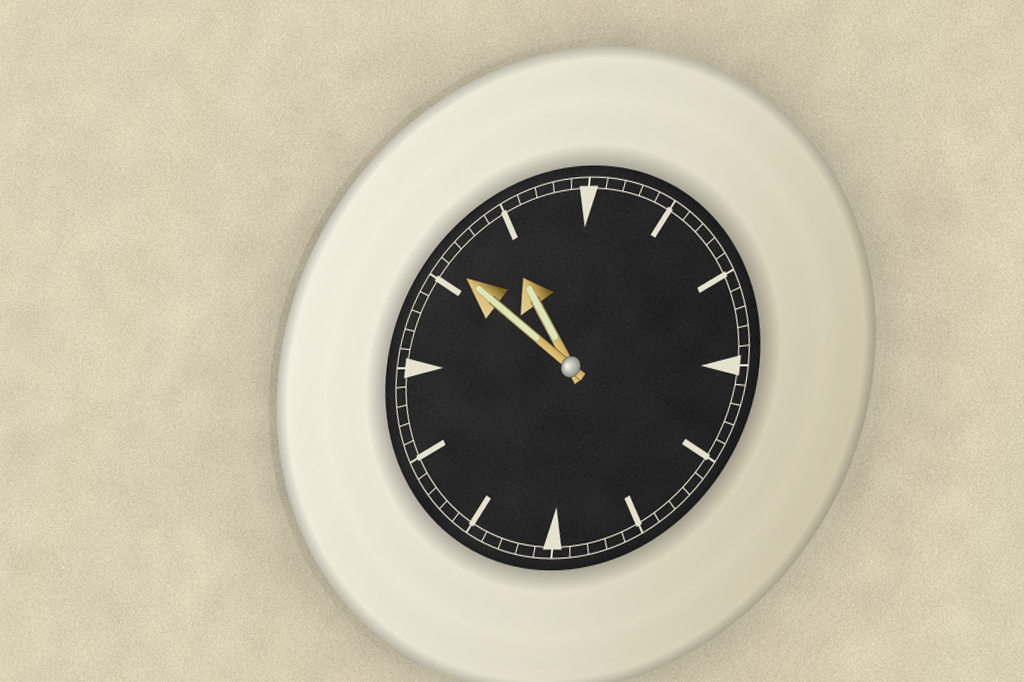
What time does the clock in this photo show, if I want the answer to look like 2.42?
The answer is 10.51
